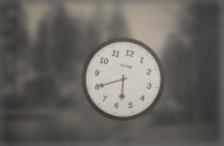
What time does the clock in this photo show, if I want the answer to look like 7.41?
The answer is 5.40
